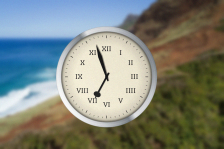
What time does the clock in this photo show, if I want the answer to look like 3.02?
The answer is 6.57
